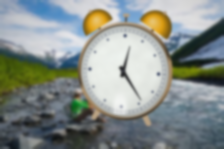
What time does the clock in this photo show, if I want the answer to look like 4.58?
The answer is 12.24
